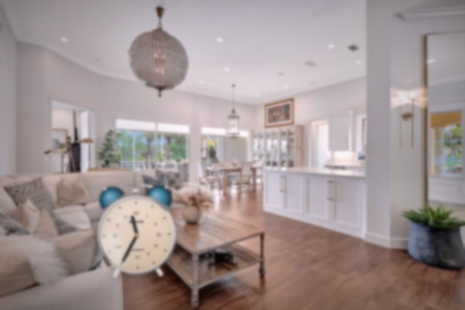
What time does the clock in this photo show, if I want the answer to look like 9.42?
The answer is 11.35
